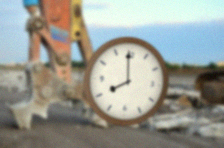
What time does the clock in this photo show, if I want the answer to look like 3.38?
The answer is 7.59
